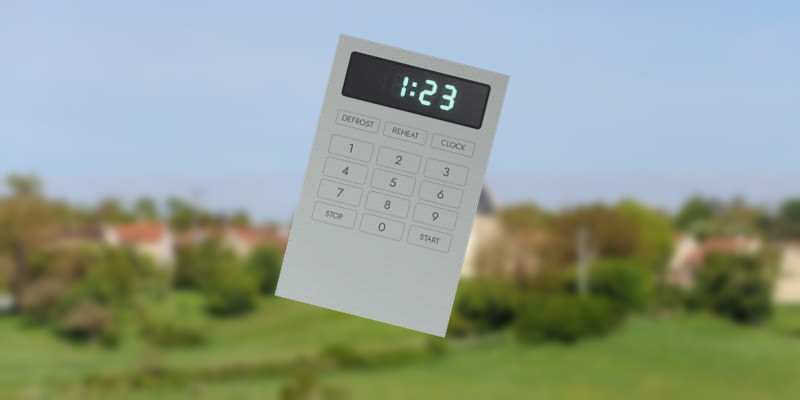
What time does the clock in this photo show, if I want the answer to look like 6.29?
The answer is 1.23
